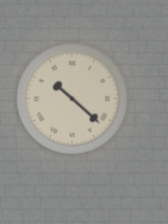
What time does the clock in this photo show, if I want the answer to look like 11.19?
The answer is 10.22
